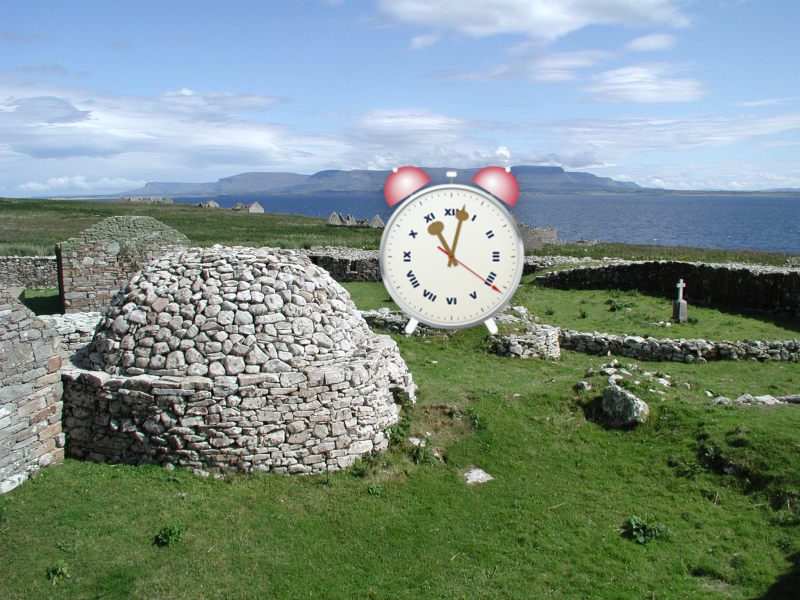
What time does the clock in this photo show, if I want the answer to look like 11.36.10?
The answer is 11.02.21
